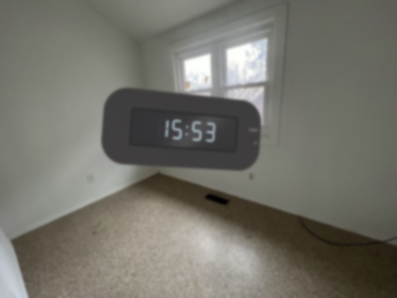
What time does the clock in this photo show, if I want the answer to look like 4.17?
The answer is 15.53
